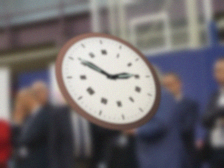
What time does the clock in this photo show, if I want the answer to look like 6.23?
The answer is 2.51
